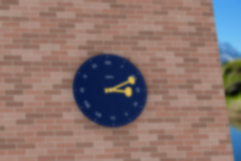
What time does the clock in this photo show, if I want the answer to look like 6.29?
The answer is 3.11
